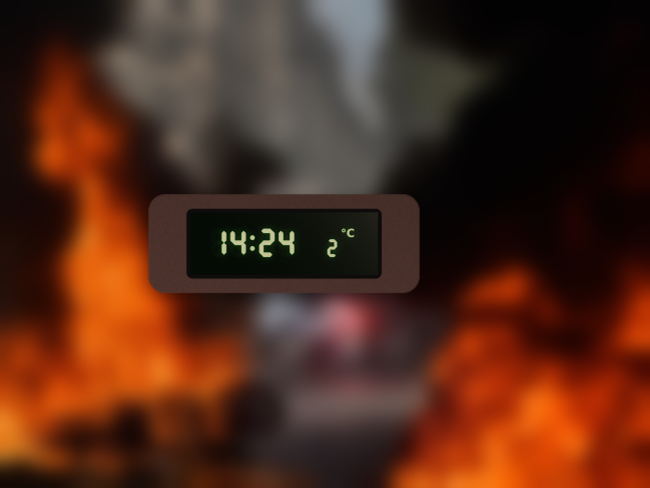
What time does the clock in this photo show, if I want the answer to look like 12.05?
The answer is 14.24
